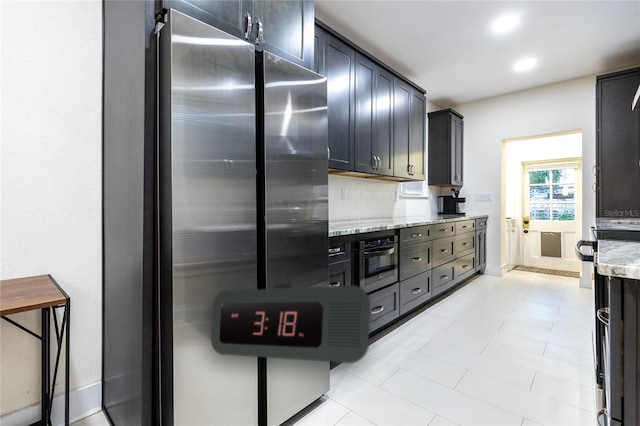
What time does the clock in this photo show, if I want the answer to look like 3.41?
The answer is 3.18
